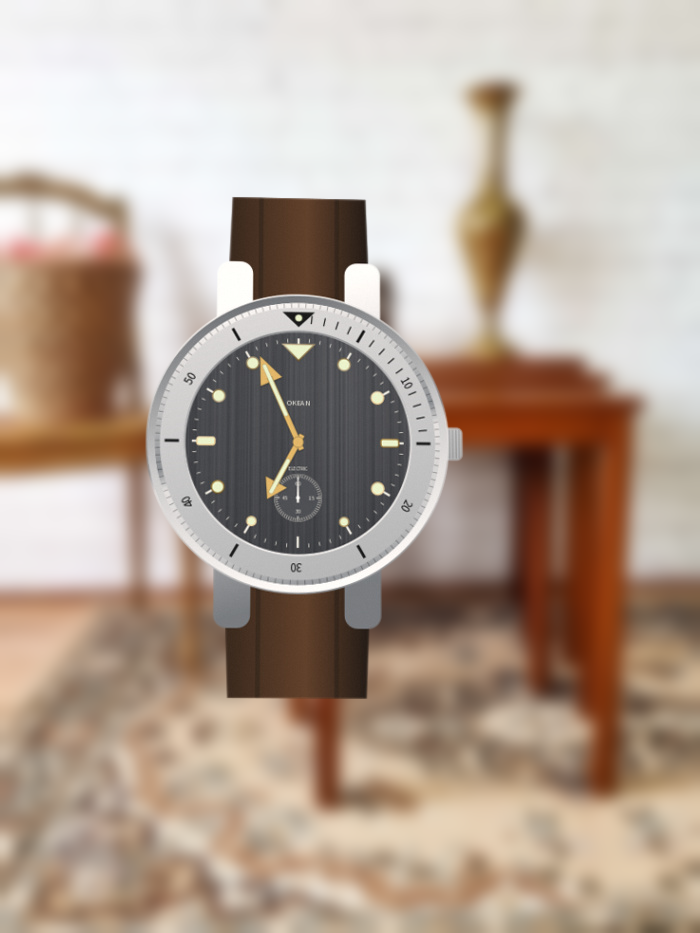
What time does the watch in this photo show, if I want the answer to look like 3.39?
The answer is 6.56
